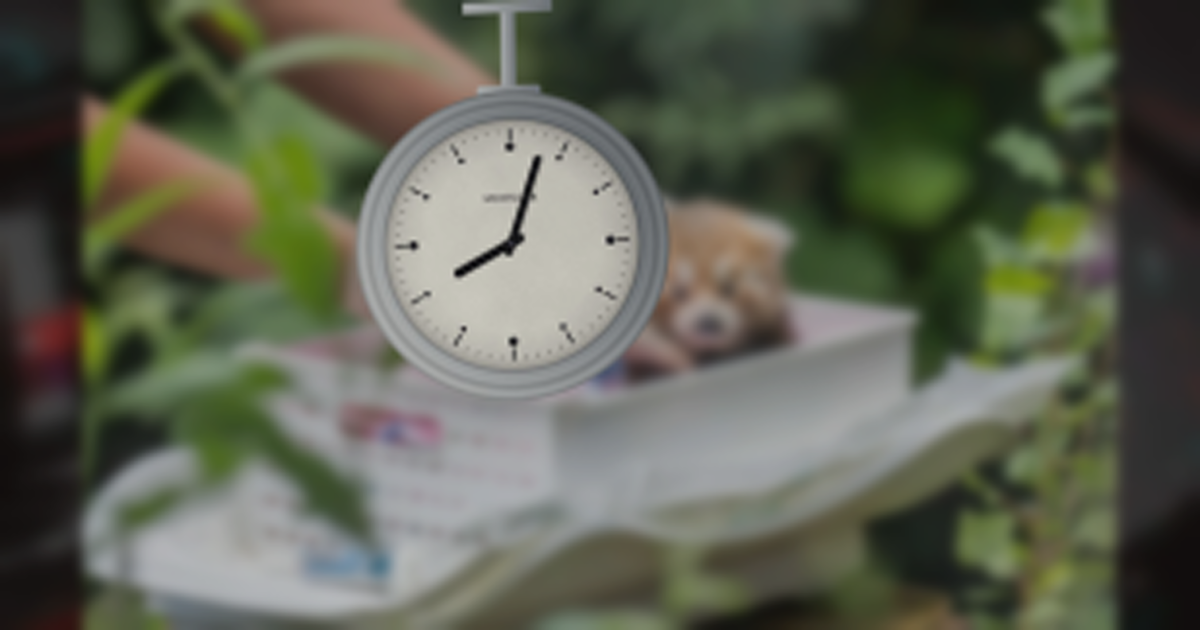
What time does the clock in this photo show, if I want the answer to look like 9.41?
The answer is 8.03
